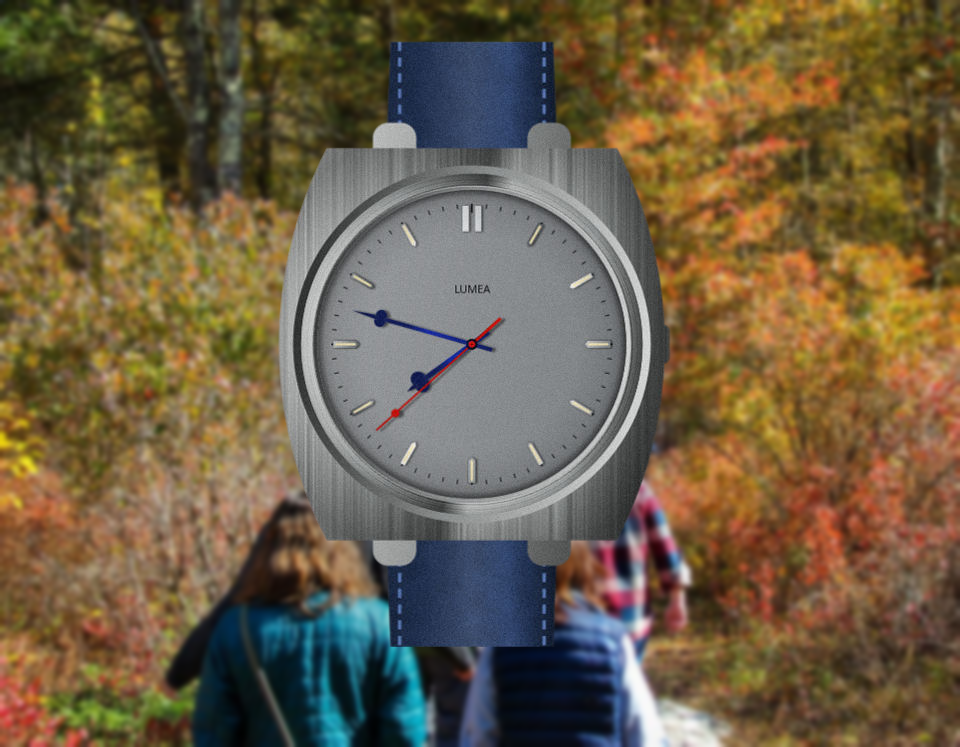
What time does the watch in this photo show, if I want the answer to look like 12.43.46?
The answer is 7.47.38
